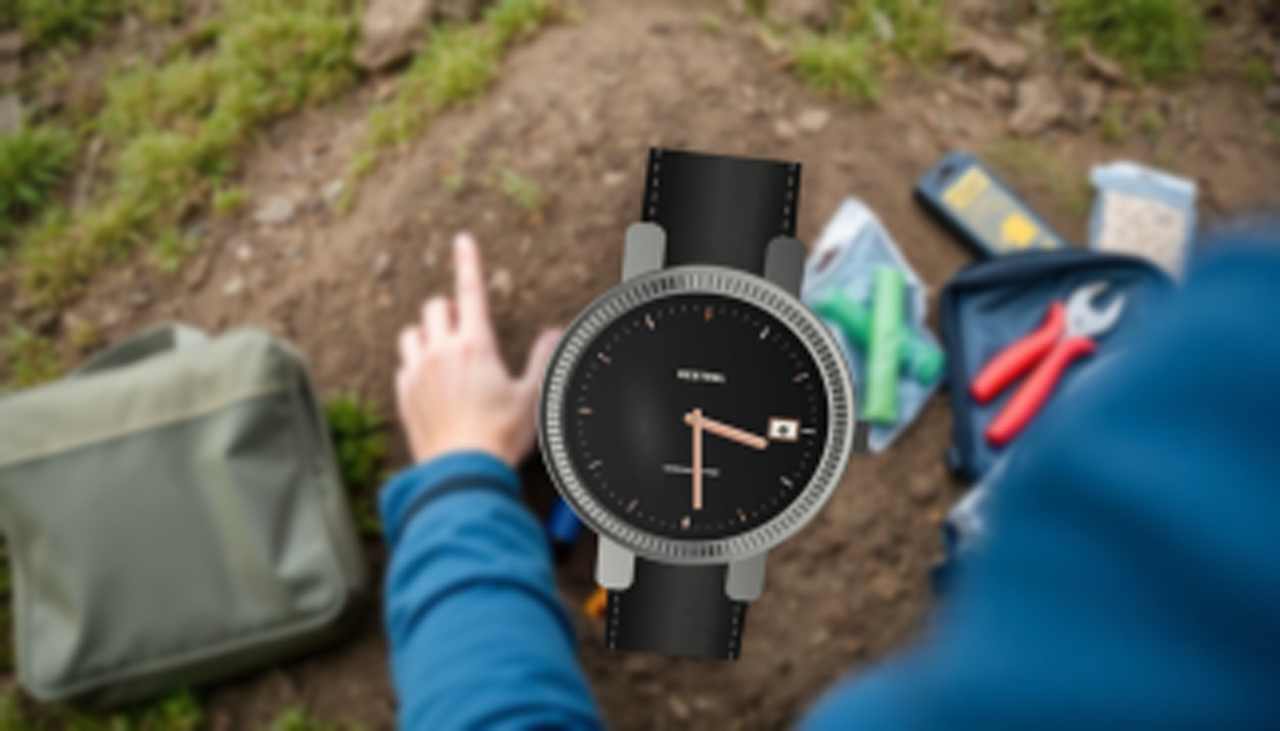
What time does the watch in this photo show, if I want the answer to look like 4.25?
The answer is 3.29
